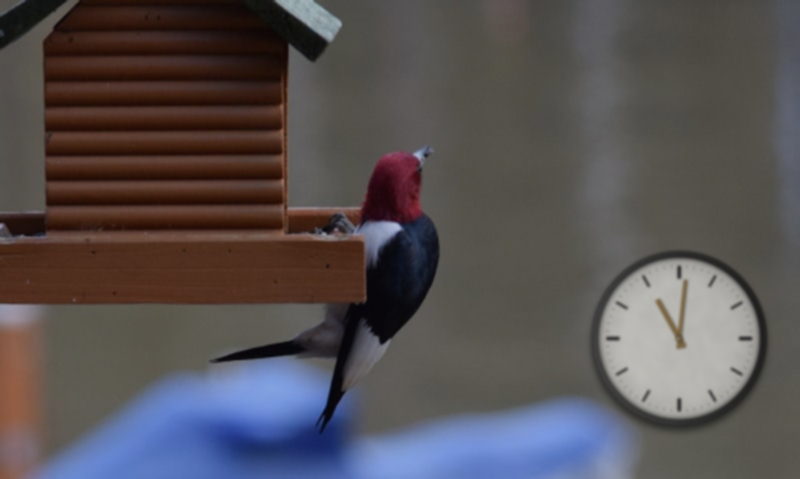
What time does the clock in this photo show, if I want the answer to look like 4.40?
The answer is 11.01
